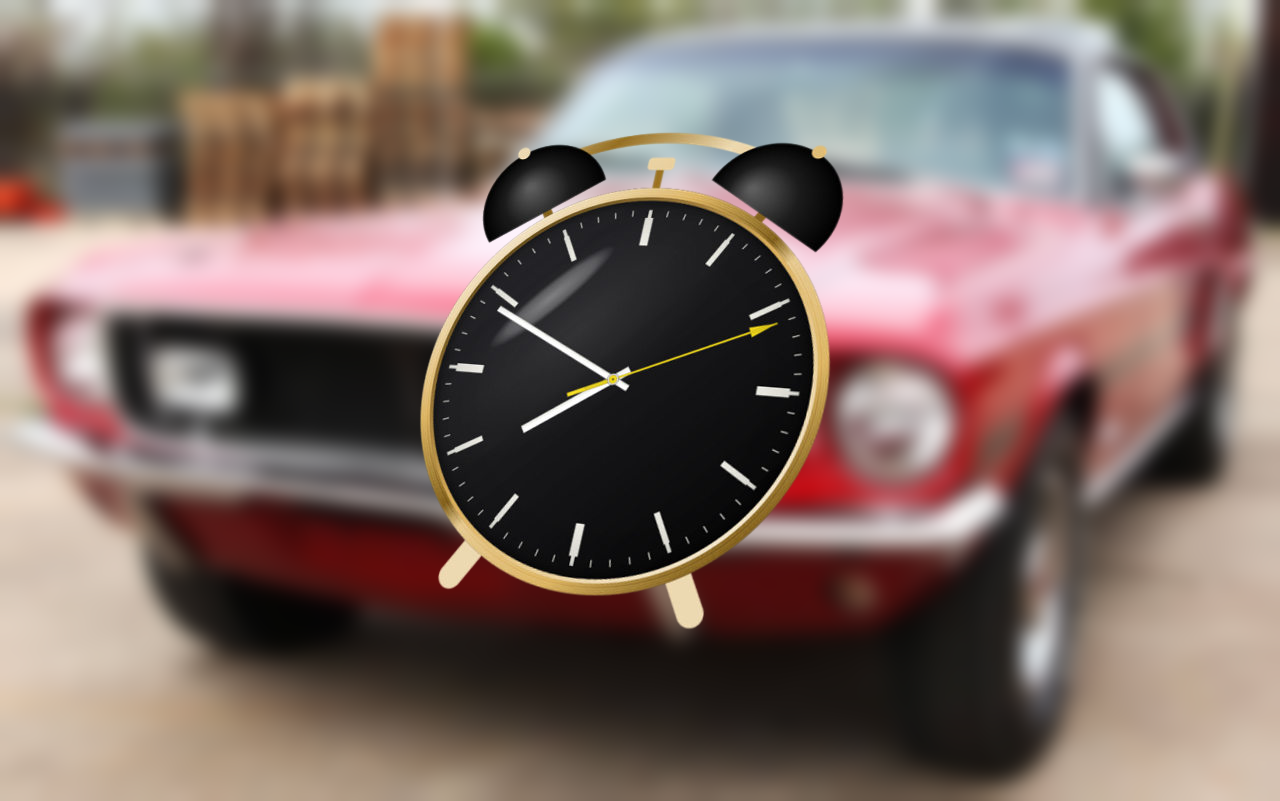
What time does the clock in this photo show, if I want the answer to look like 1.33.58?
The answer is 7.49.11
